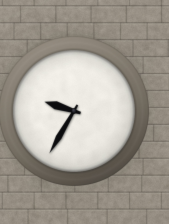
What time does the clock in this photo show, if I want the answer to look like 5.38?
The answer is 9.35
